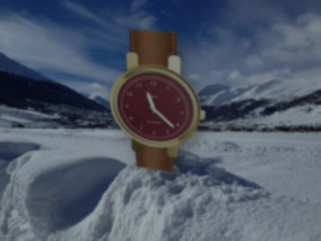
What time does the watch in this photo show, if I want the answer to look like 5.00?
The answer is 11.22
